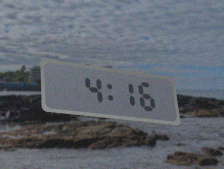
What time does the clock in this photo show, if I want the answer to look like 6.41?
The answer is 4.16
